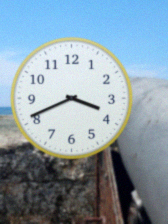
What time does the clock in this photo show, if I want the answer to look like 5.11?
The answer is 3.41
